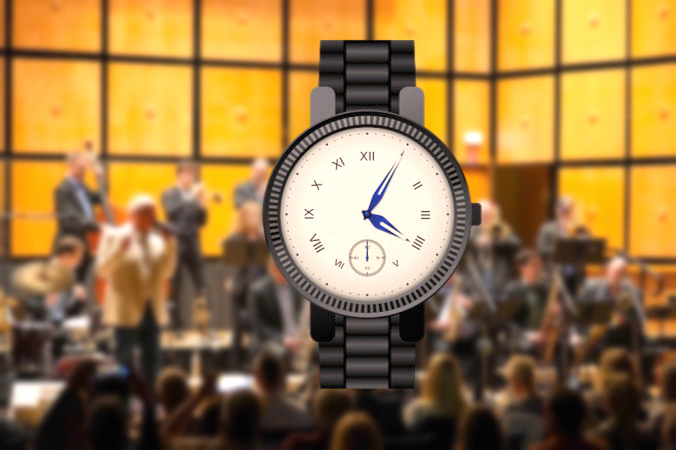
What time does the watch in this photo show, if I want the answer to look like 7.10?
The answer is 4.05
